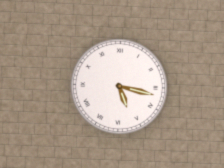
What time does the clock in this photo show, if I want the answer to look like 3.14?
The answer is 5.17
